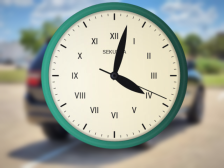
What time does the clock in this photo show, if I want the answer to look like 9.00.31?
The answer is 4.02.19
